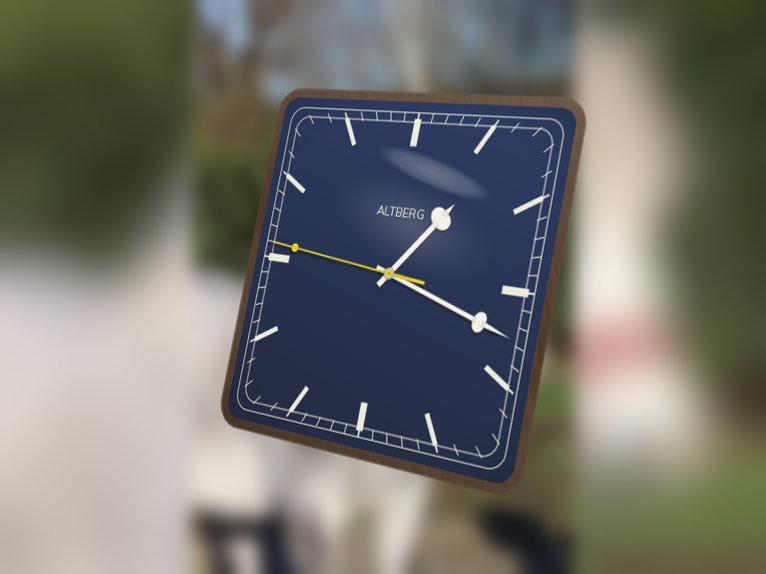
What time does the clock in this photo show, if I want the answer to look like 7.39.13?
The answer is 1.17.46
